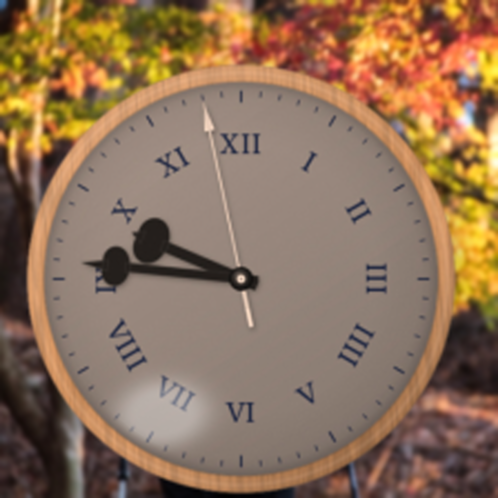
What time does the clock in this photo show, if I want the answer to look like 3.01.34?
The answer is 9.45.58
